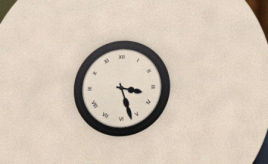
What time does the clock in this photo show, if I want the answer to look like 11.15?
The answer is 3.27
